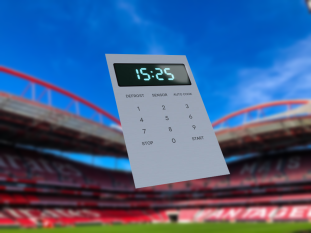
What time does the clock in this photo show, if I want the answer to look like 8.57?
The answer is 15.25
